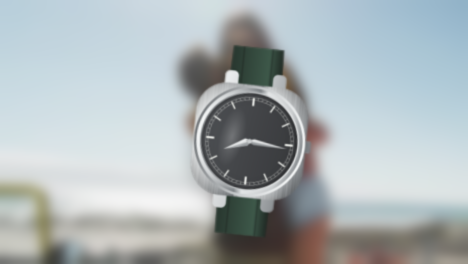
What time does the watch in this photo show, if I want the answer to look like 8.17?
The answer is 8.16
